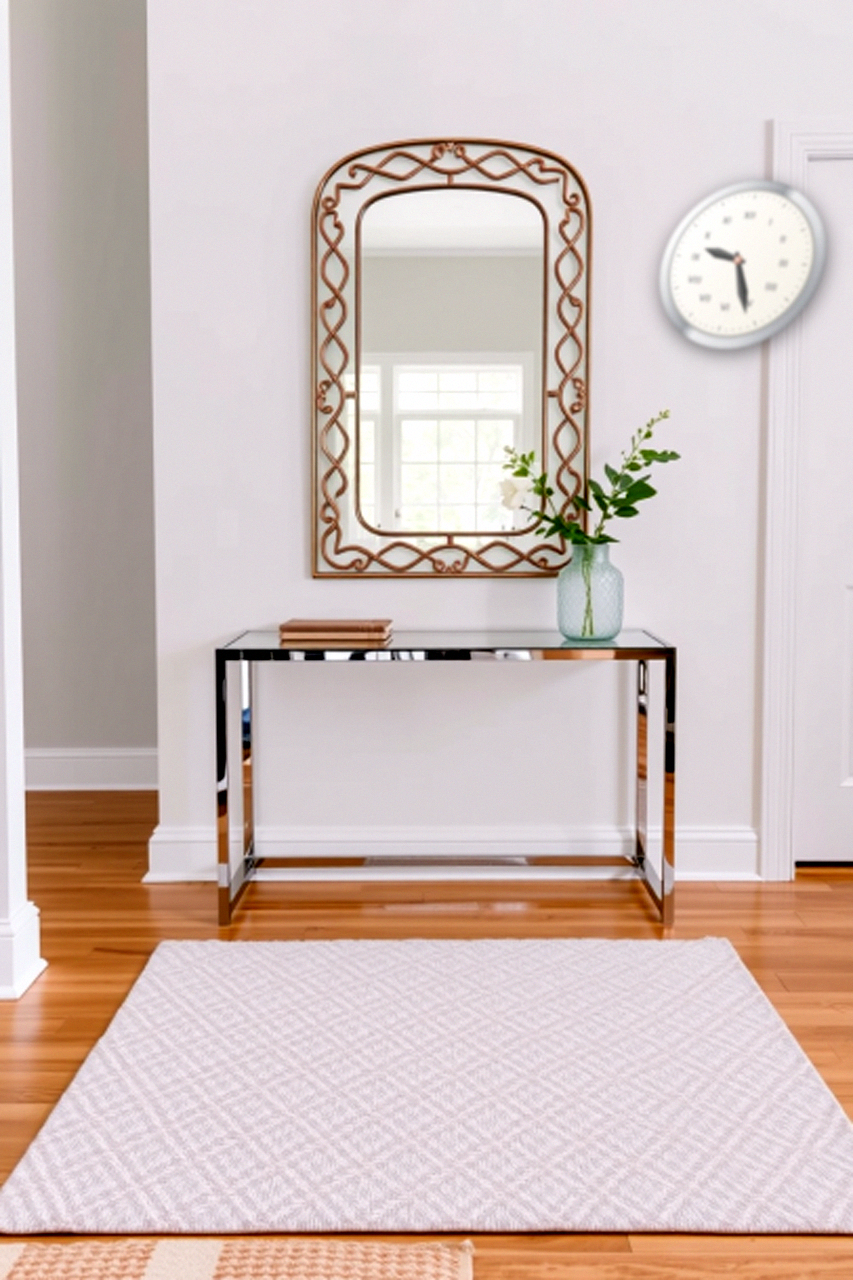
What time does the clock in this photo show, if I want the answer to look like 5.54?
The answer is 9.26
